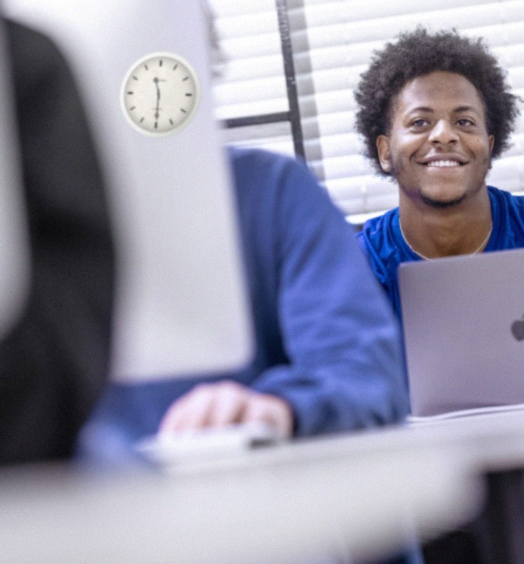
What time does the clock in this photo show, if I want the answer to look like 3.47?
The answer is 11.30
